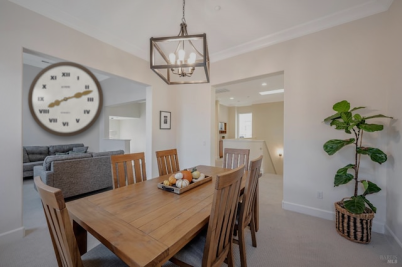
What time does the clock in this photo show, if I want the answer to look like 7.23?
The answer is 8.12
